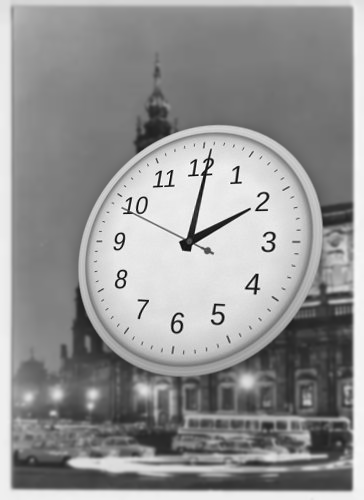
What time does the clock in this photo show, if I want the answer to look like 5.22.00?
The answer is 2.00.49
